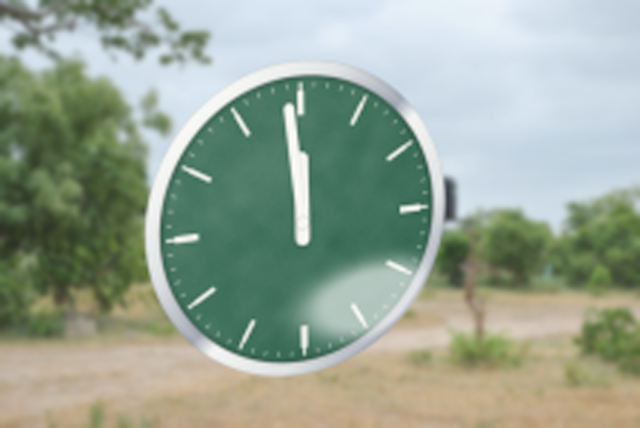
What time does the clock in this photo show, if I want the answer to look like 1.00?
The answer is 11.59
